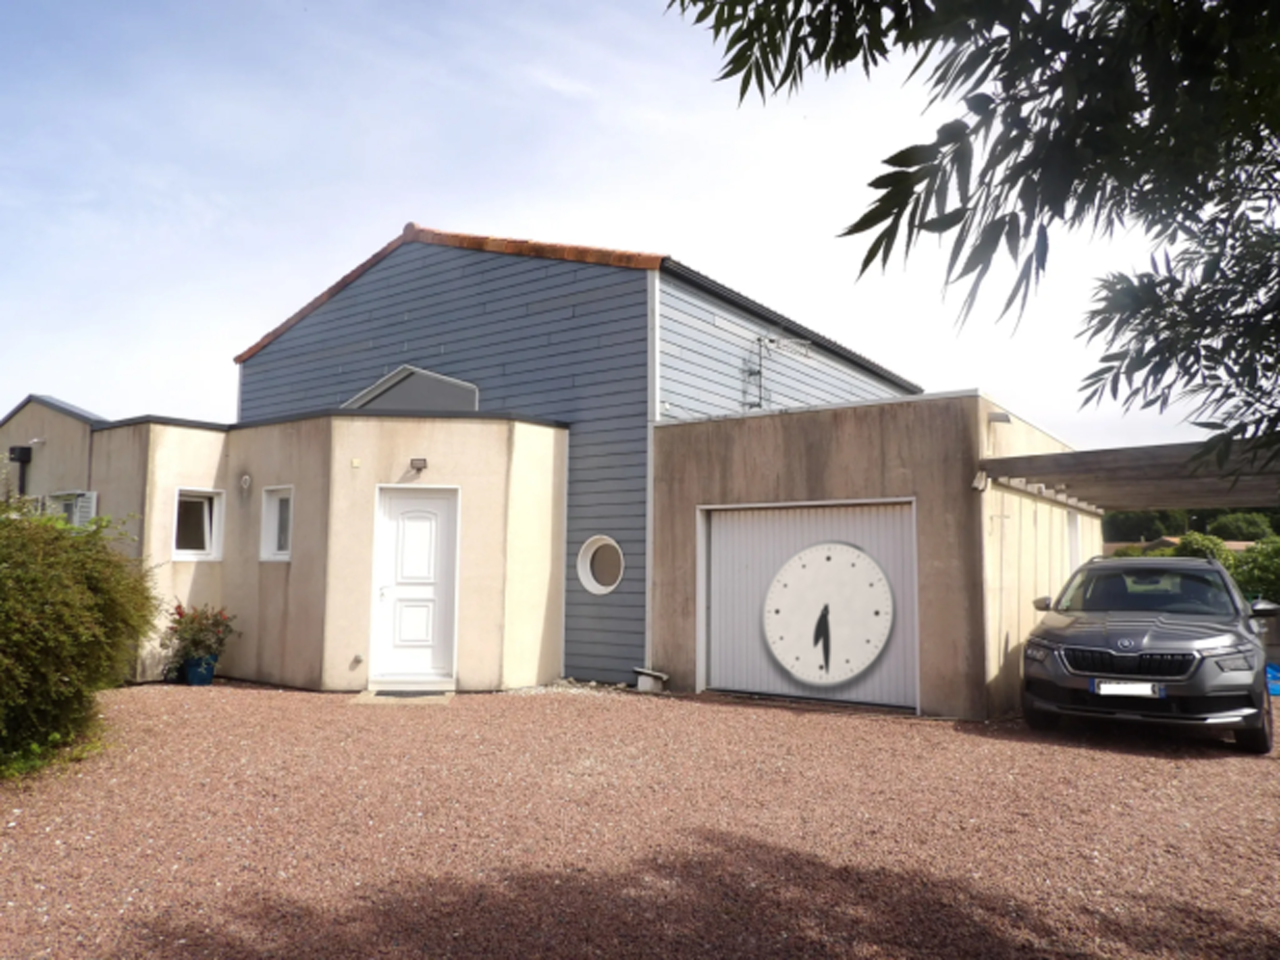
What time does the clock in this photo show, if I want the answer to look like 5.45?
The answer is 6.29
